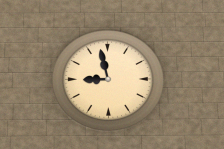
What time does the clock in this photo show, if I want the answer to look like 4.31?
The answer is 8.58
